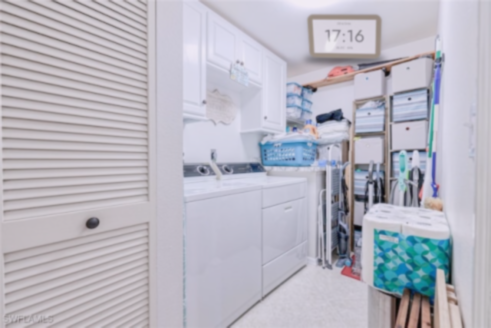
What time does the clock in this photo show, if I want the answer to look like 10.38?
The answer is 17.16
